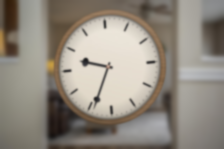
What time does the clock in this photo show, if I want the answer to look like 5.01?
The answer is 9.34
